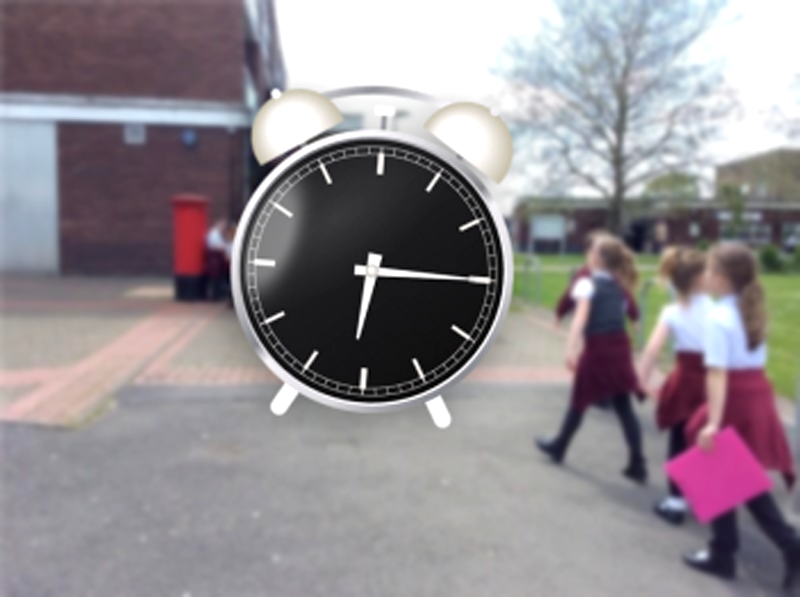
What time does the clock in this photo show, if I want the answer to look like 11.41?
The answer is 6.15
